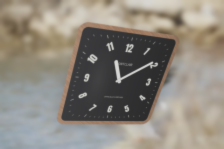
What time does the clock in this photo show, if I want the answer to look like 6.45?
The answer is 11.09
